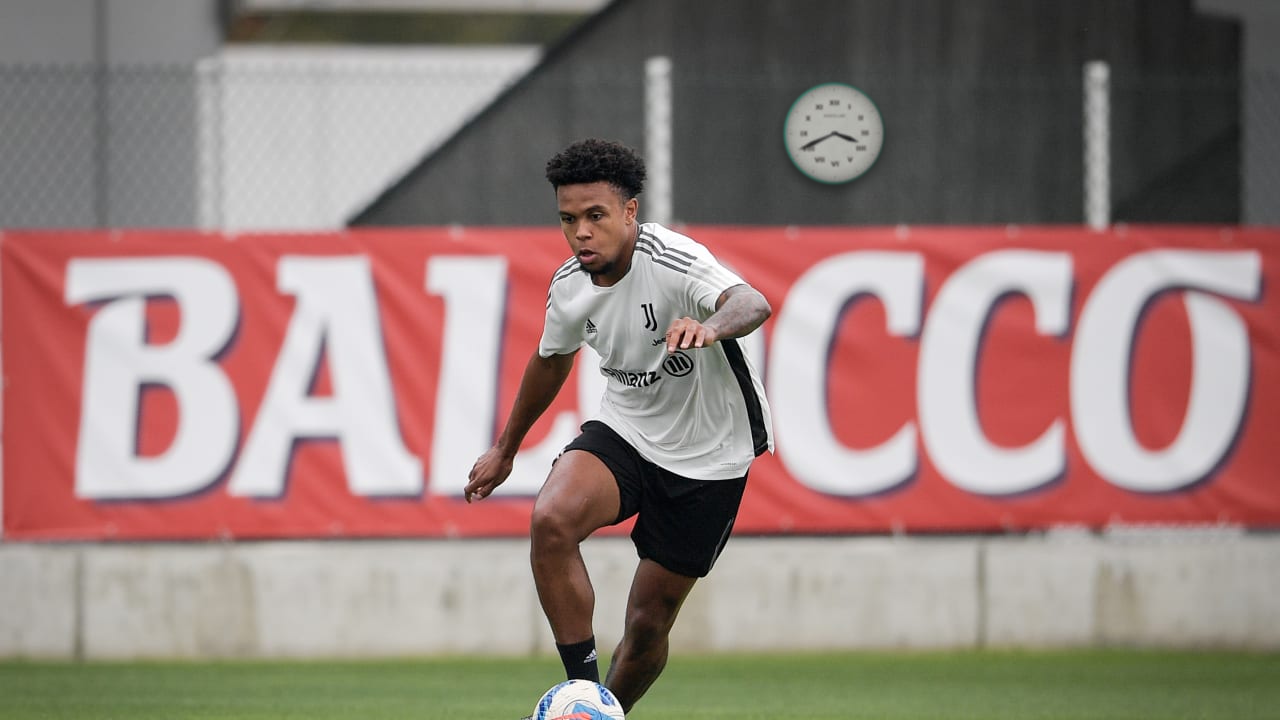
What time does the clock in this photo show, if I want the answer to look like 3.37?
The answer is 3.41
